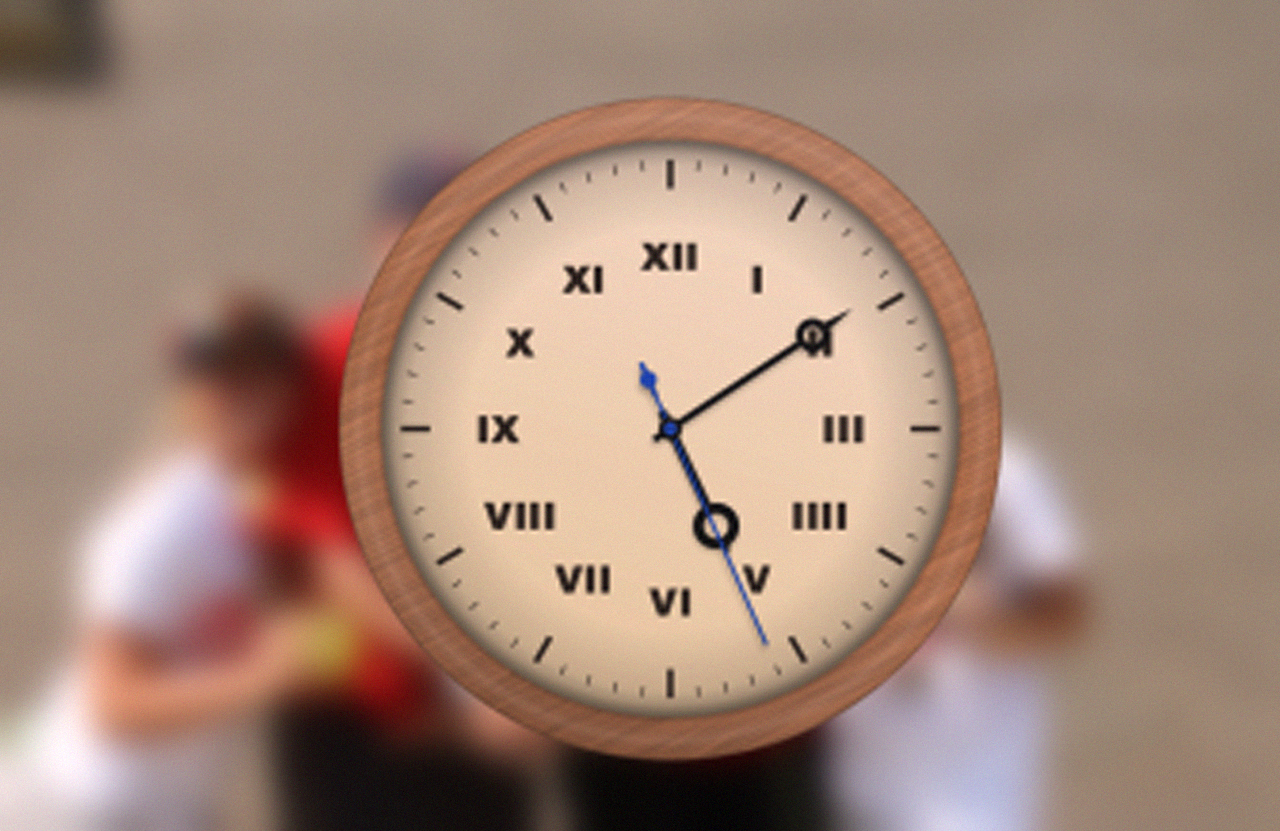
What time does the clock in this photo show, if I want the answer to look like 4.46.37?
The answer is 5.09.26
